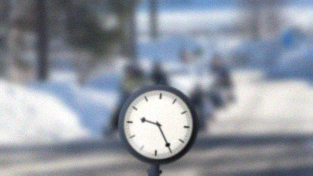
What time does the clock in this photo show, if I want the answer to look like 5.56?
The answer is 9.25
